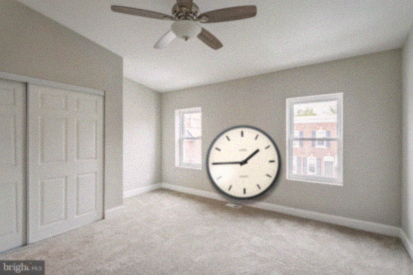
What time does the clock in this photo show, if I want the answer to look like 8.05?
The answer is 1.45
